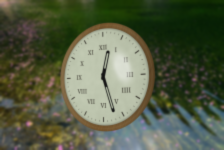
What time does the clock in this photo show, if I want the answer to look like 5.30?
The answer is 12.27
